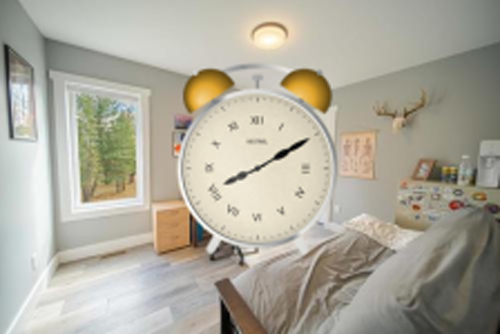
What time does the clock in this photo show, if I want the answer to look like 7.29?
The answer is 8.10
